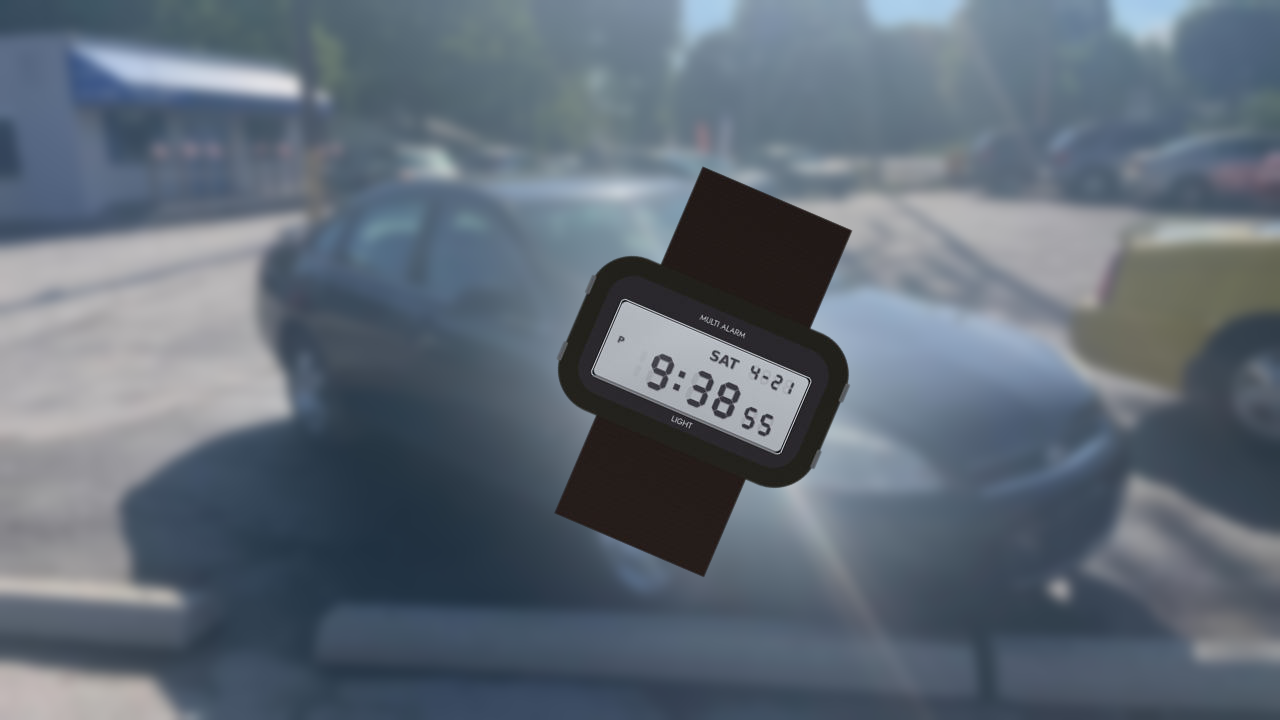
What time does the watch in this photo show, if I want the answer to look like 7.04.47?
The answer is 9.38.55
